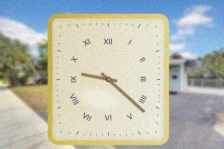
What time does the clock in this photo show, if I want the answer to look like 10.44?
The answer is 9.22
